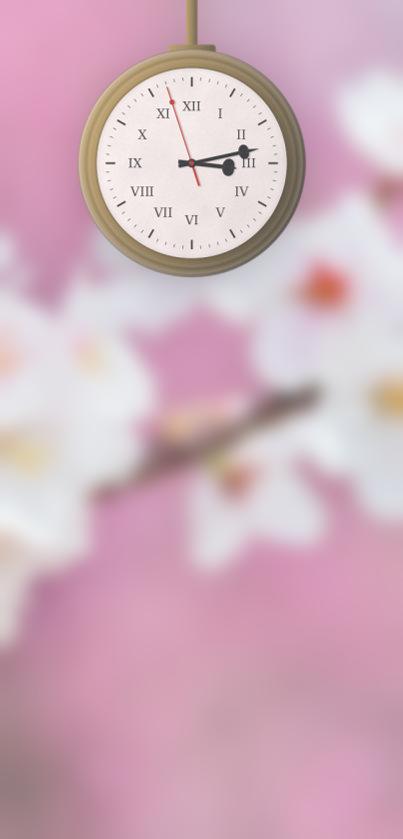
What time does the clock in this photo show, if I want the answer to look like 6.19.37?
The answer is 3.12.57
